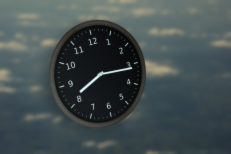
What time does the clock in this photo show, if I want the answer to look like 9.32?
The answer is 8.16
